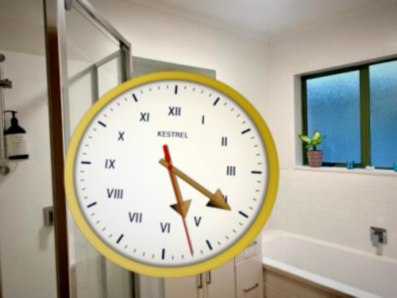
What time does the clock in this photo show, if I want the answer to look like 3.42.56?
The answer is 5.20.27
